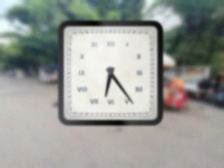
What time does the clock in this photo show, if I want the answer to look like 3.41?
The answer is 6.24
